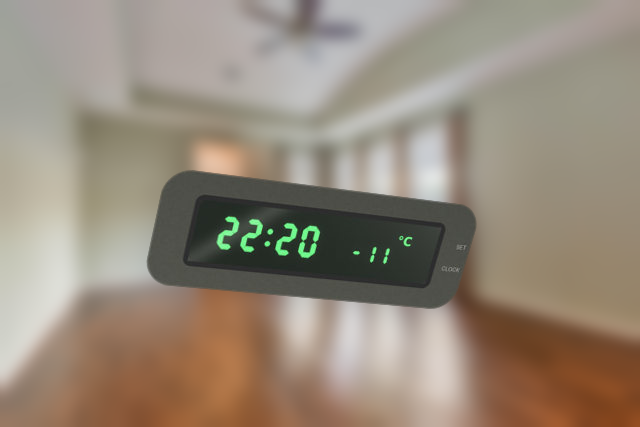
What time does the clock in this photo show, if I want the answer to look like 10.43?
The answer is 22.20
